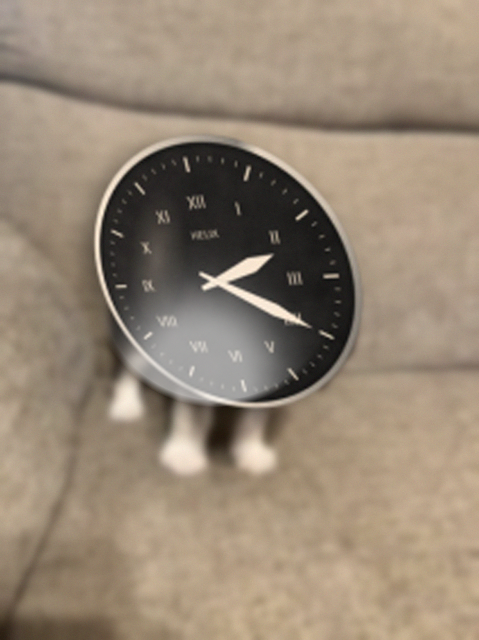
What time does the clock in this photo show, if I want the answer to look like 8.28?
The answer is 2.20
